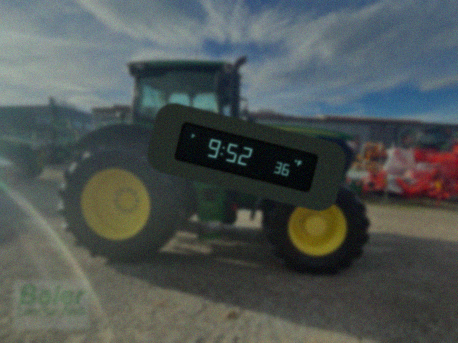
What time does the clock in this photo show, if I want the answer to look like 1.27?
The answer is 9.52
